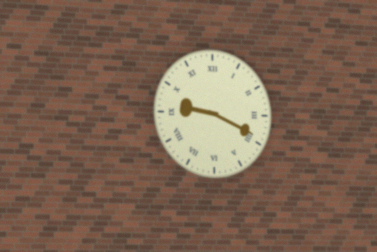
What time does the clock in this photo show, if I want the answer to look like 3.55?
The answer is 9.19
